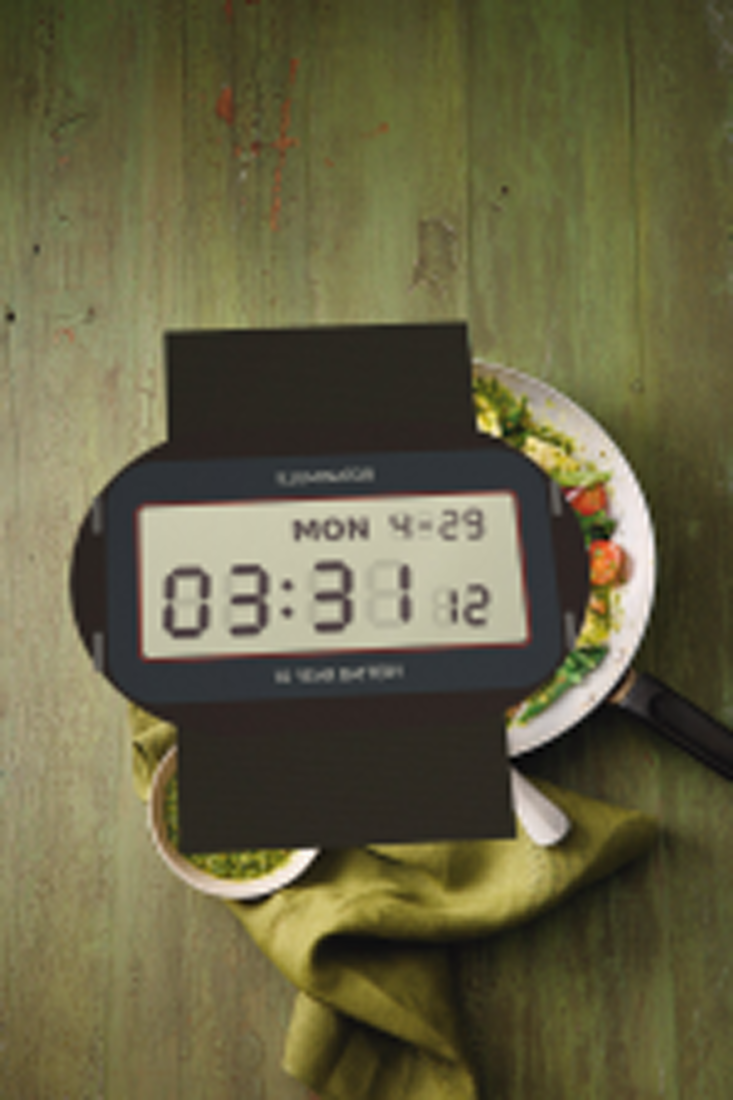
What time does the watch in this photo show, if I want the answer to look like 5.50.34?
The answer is 3.31.12
